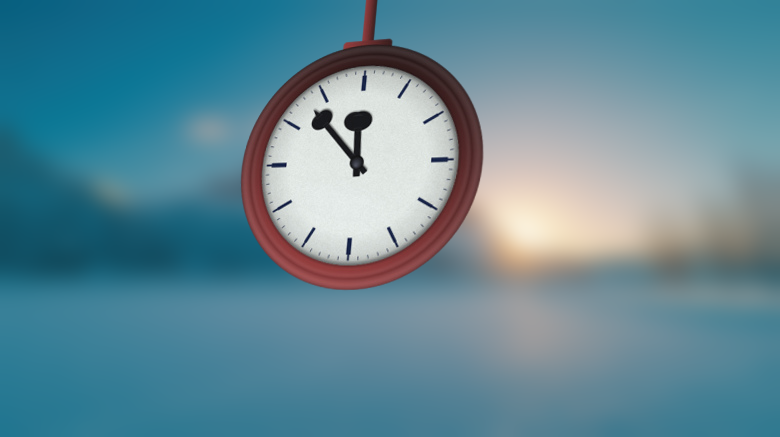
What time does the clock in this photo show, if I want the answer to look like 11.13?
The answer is 11.53
